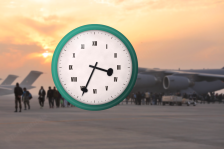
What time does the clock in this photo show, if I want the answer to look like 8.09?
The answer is 3.34
